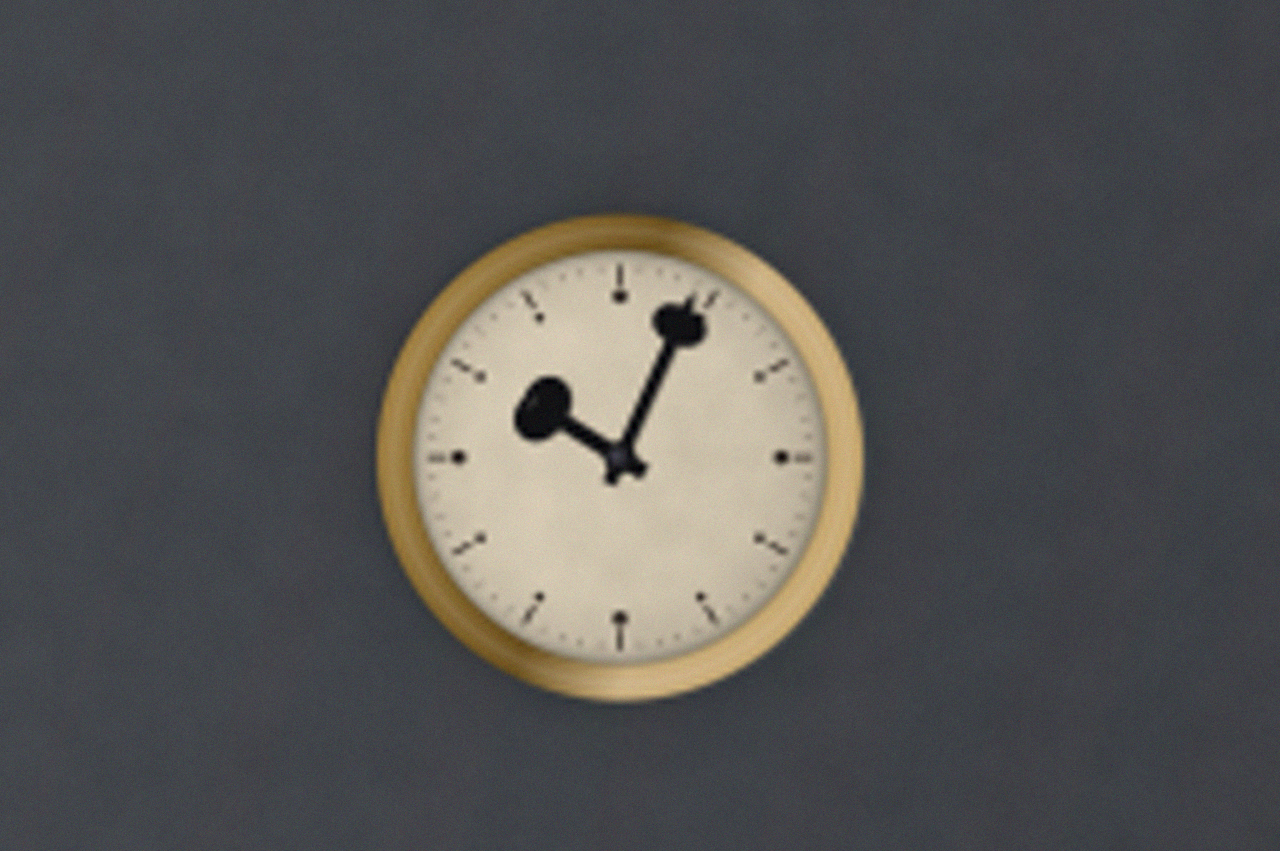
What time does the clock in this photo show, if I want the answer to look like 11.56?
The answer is 10.04
